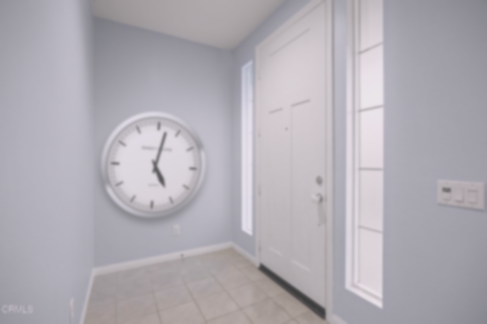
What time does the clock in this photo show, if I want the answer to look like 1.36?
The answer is 5.02
